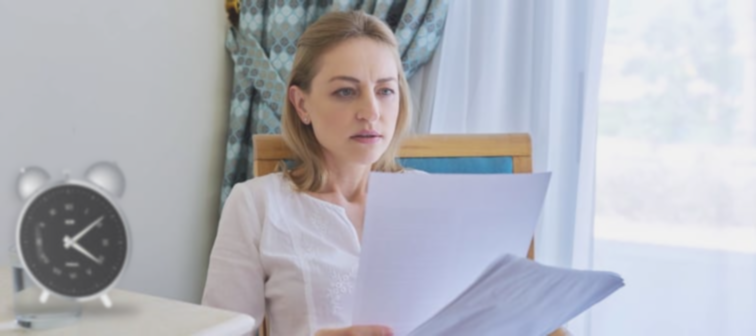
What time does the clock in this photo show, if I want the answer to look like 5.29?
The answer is 4.09
